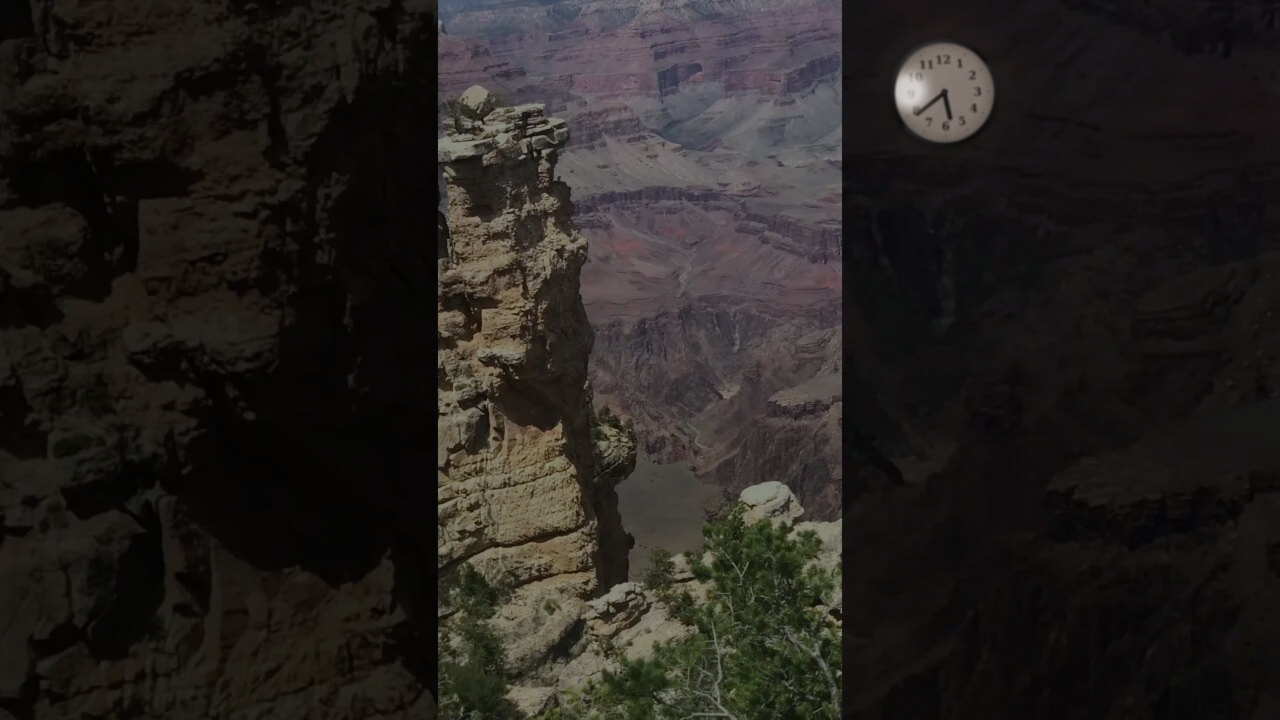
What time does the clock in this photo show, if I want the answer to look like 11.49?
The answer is 5.39
